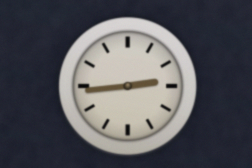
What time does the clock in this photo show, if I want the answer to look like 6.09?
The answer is 2.44
